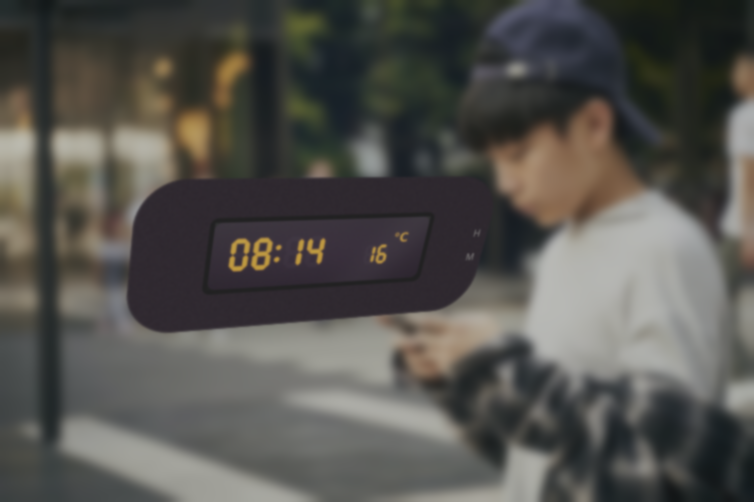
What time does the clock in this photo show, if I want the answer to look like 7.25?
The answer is 8.14
